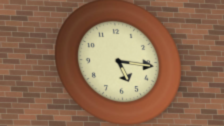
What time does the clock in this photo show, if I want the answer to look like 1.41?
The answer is 5.16
